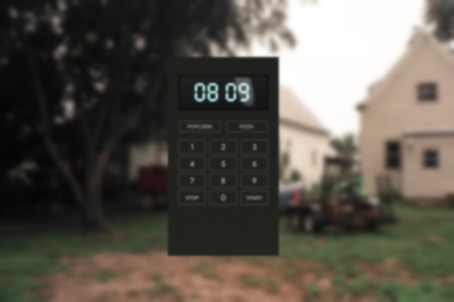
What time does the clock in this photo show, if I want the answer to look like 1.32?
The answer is 8.09
